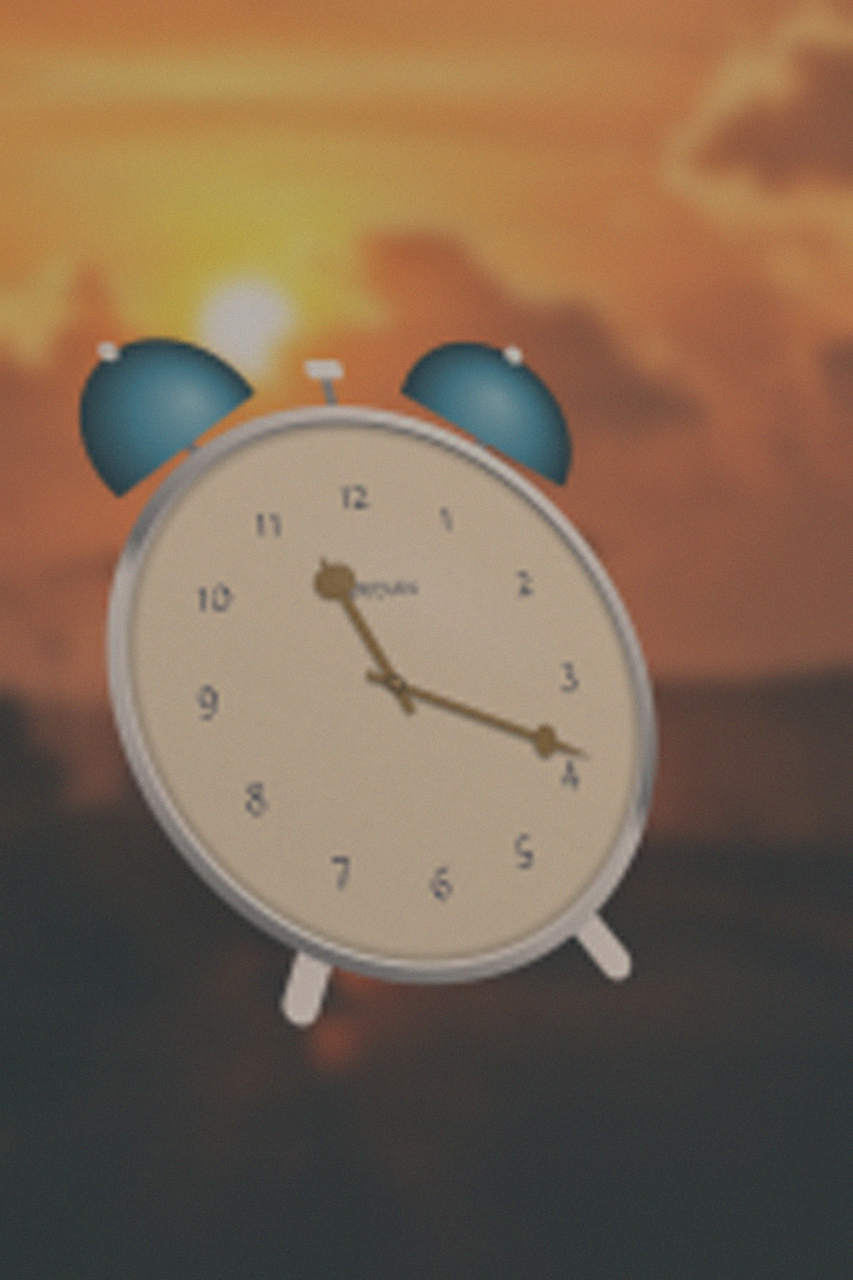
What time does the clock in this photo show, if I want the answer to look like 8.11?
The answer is 11.19
